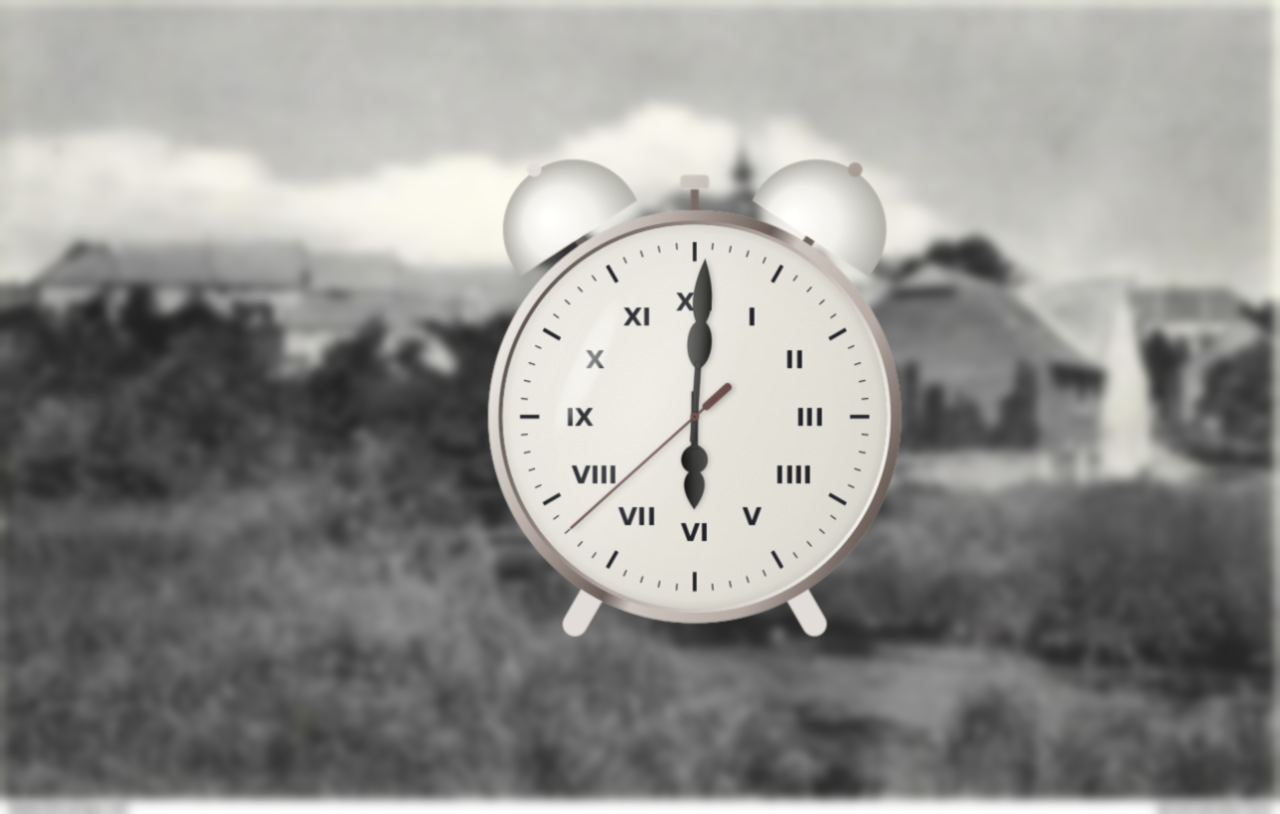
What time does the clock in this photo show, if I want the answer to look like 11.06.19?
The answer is 6.00.38
